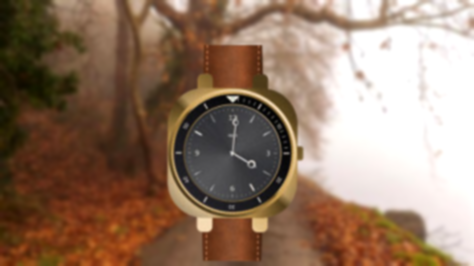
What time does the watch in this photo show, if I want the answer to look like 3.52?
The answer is 4.01
